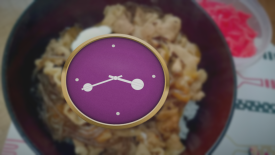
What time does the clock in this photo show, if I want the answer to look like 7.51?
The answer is 3.42
